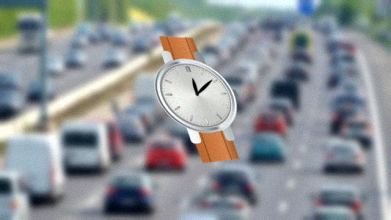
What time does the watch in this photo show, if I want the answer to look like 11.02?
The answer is 12.09
